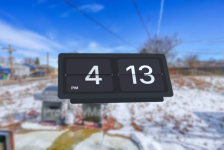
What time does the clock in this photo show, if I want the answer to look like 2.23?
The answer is 4.13
